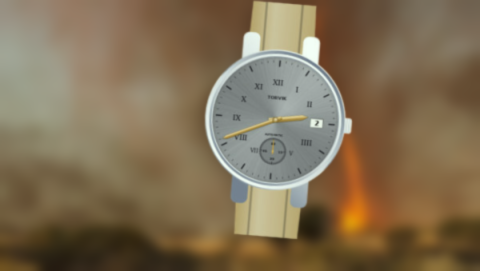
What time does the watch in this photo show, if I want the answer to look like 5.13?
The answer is 2.41
